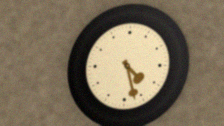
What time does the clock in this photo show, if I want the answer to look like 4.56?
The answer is 4.27
